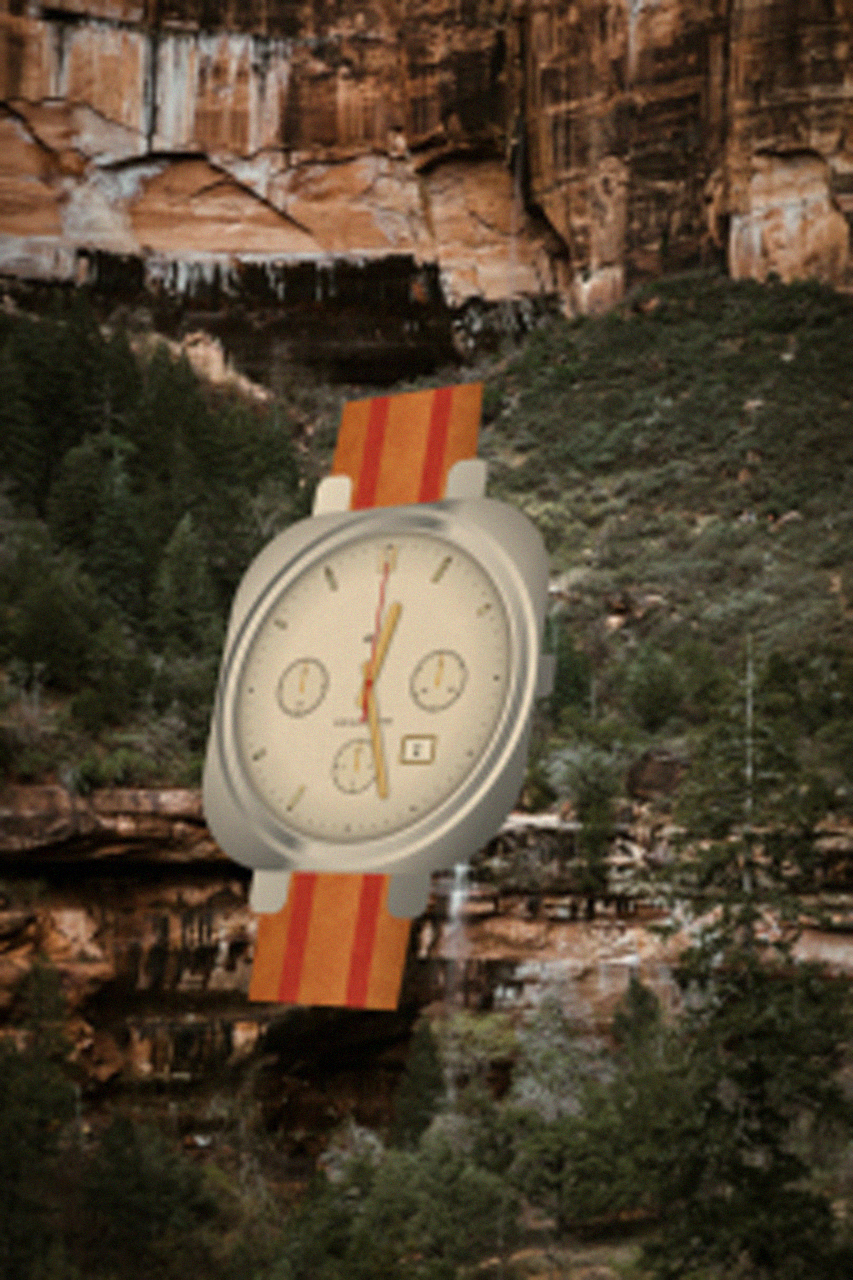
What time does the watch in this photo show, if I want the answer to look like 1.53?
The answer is 12.27
